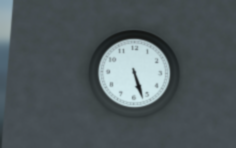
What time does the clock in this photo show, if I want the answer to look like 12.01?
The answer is 5.27
